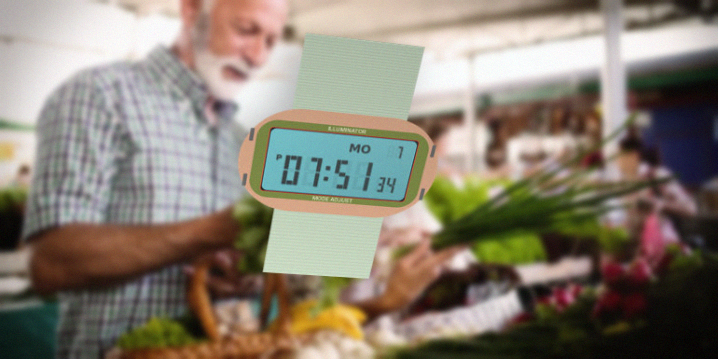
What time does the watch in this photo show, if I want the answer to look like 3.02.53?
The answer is 7.51.34
